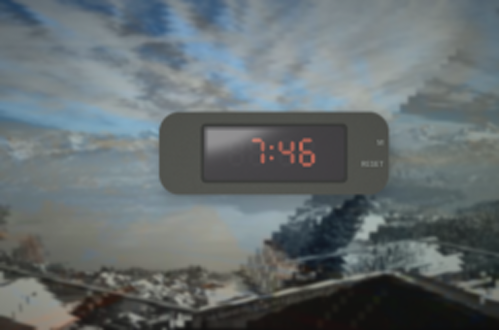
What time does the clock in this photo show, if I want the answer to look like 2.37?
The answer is 7.46
